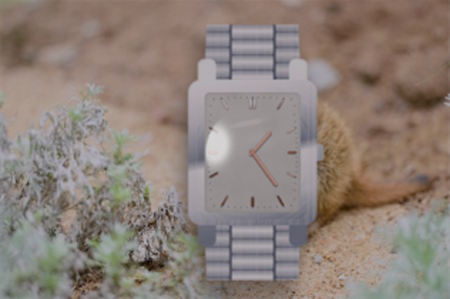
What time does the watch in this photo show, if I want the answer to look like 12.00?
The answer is 1.24
